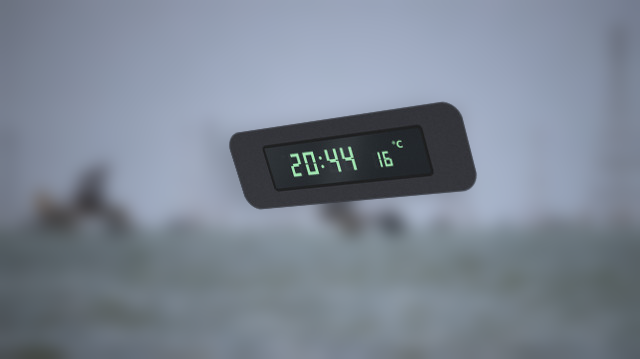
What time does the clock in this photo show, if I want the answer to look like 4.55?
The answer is 20.44
